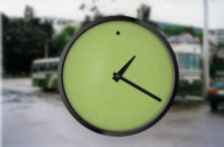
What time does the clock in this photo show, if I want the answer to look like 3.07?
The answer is 1.20
